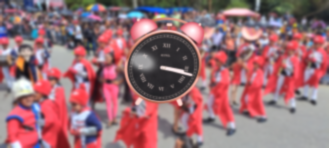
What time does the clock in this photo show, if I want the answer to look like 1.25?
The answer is 3.17
